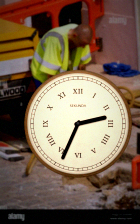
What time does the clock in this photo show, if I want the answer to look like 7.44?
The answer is 2.34
